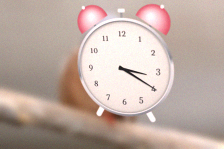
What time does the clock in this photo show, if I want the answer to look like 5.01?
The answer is 3.20
